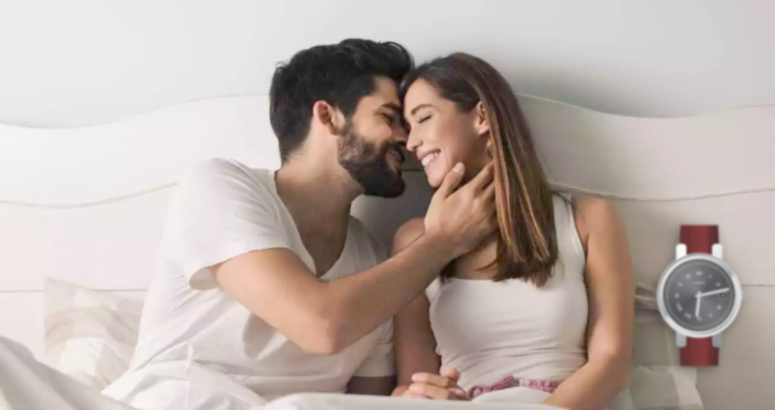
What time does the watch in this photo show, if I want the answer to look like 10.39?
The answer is 6.13
